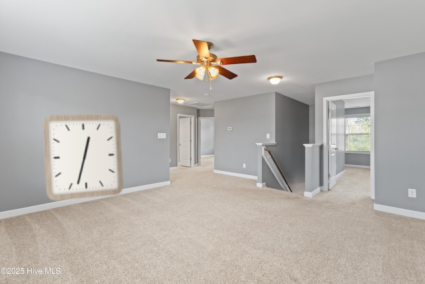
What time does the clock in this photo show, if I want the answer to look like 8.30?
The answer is 12.33
